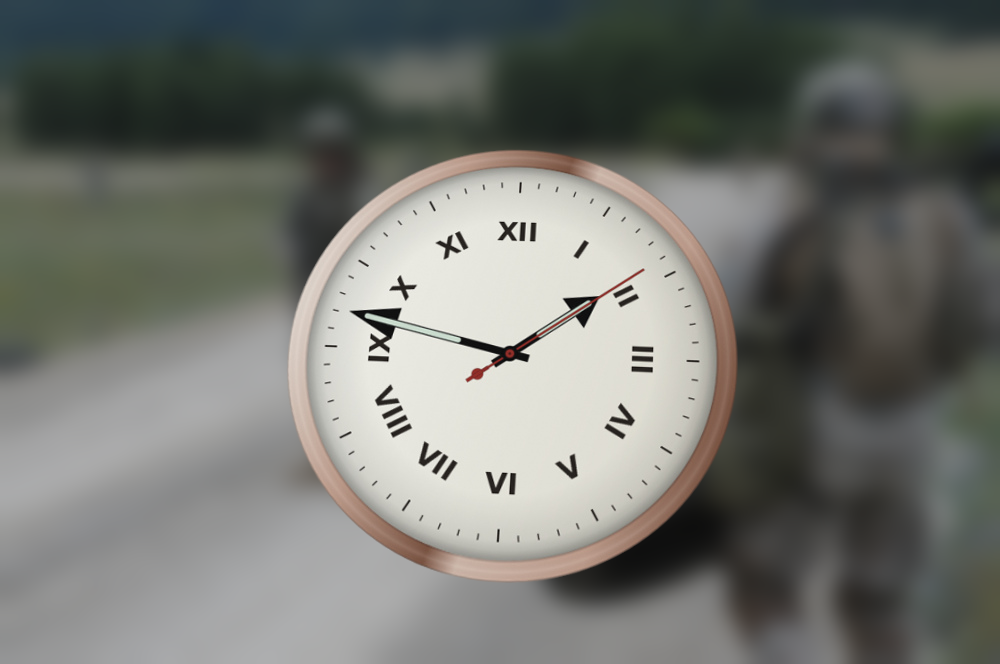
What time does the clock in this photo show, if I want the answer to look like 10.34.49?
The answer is 1.47.09
